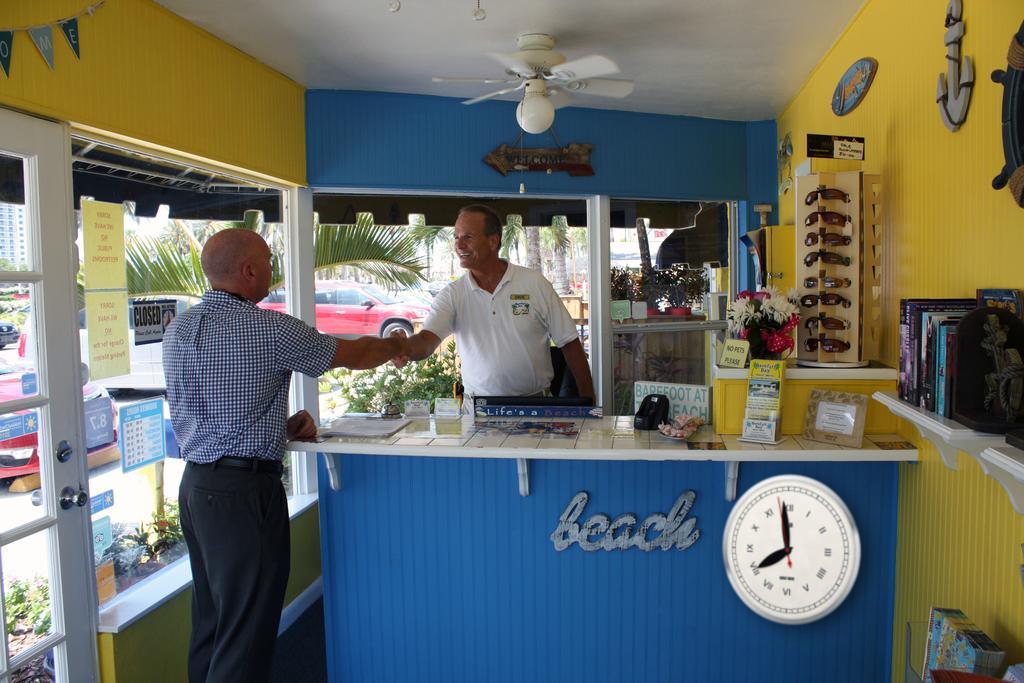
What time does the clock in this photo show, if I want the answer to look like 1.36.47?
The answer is 7.58.58
